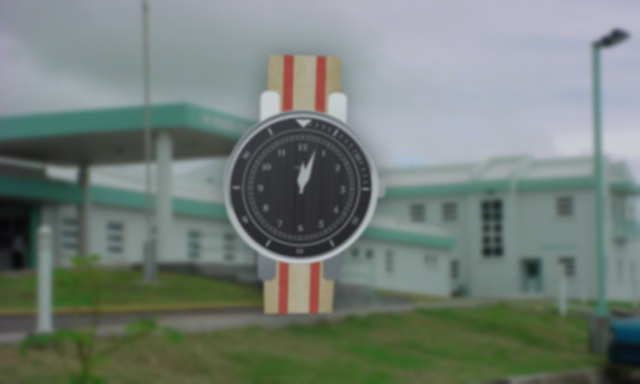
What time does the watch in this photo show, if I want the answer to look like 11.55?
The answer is 12.03
